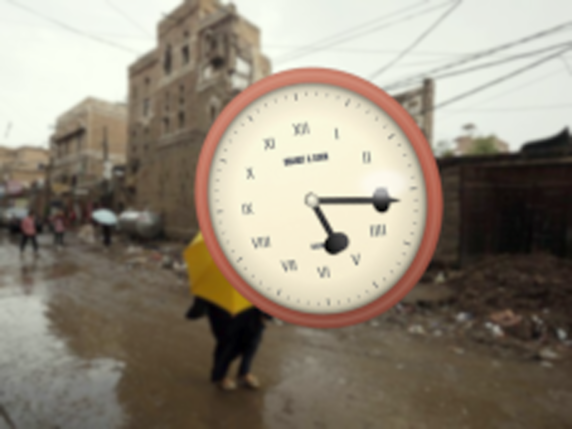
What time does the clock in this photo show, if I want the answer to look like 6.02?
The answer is 5.16
